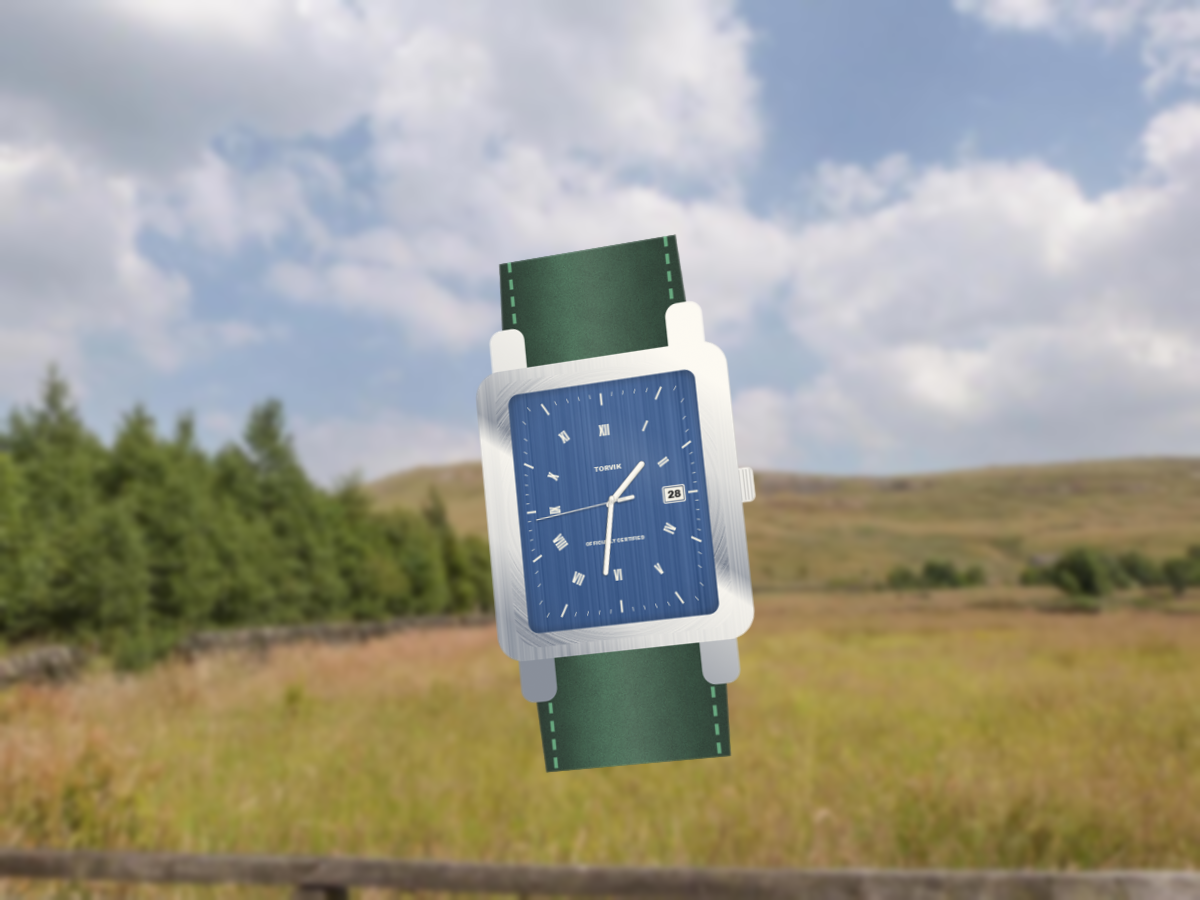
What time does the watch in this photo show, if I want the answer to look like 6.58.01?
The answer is 1.31.44
